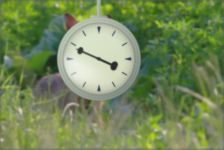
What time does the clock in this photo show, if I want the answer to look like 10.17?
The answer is 3.49
